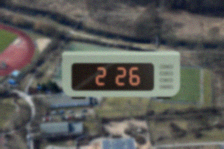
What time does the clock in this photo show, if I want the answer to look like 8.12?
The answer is 2.26
